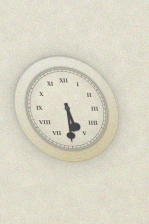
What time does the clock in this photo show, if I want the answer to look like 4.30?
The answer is 5.30
